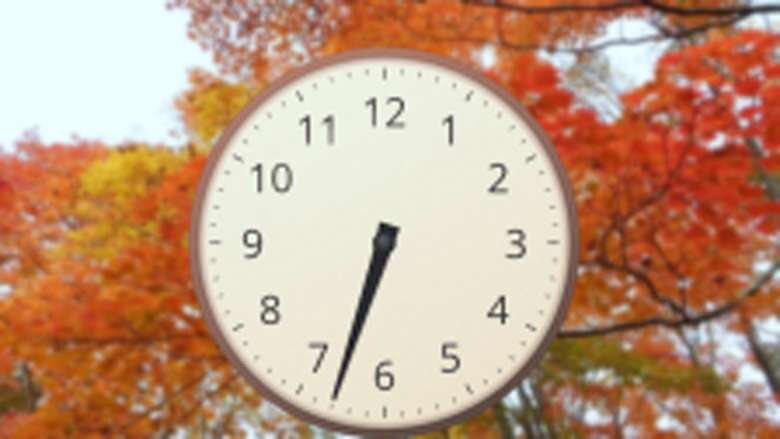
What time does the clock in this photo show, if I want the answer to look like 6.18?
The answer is 6.33
